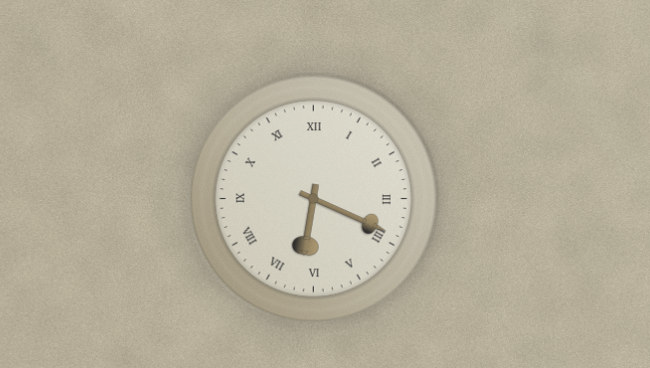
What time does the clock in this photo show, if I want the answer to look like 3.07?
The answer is 6.19
